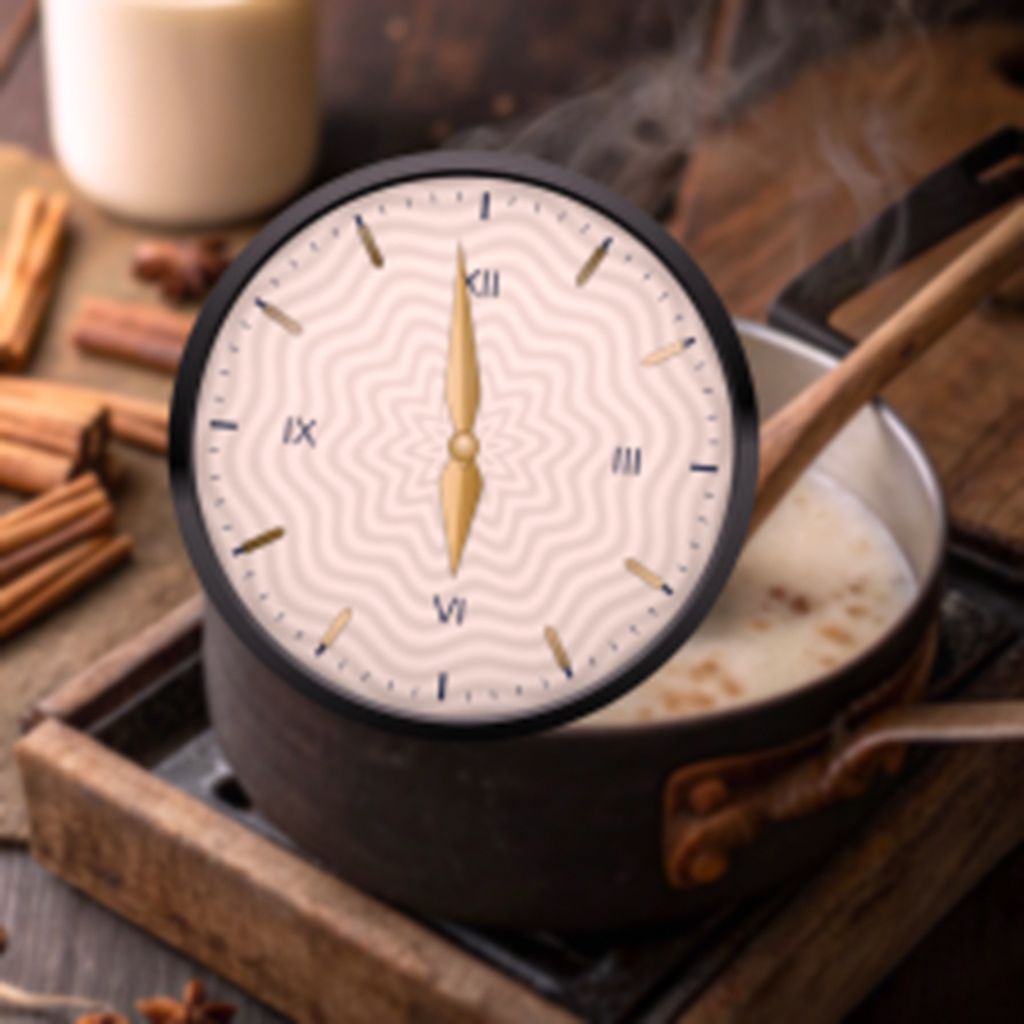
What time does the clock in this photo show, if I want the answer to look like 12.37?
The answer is 5.59
